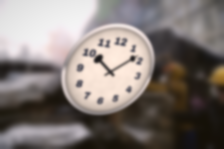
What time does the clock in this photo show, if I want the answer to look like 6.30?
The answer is 10.08
